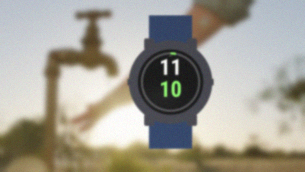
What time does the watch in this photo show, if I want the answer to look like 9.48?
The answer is 11.10
